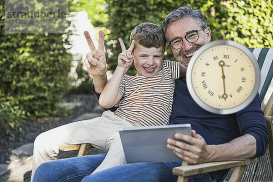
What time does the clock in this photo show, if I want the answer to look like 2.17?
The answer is 11.28
